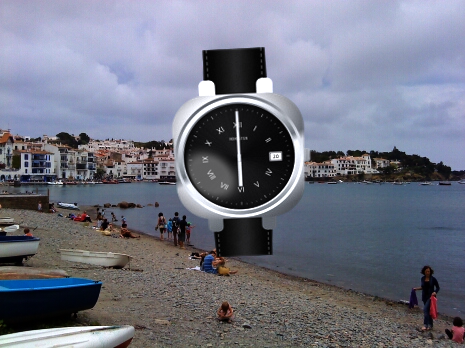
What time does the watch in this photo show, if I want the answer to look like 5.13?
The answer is 6.00
